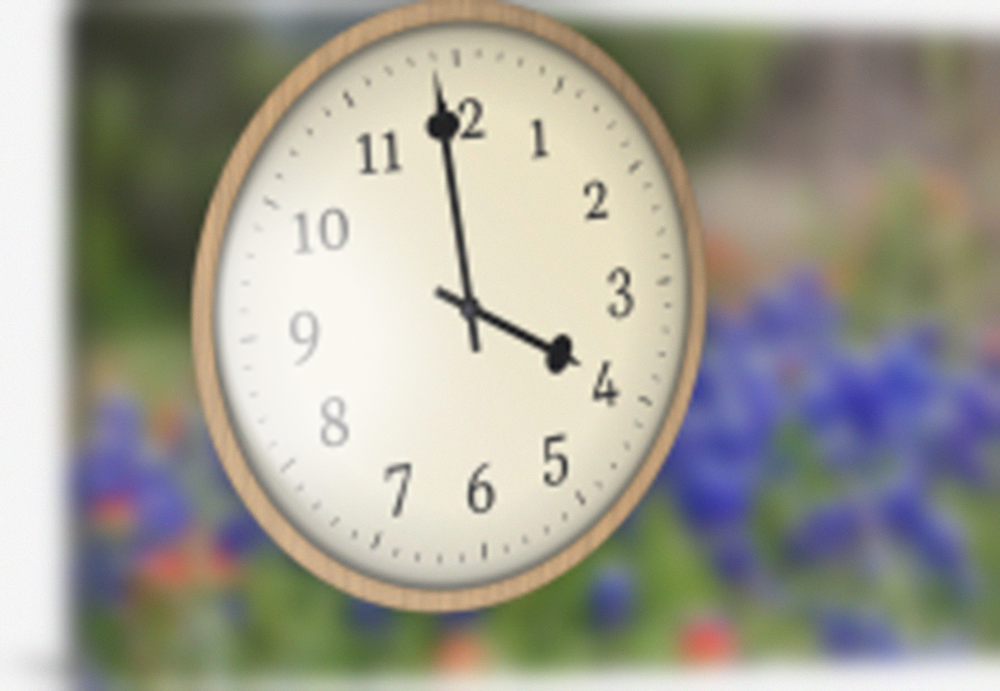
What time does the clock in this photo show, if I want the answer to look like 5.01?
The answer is 3.59
